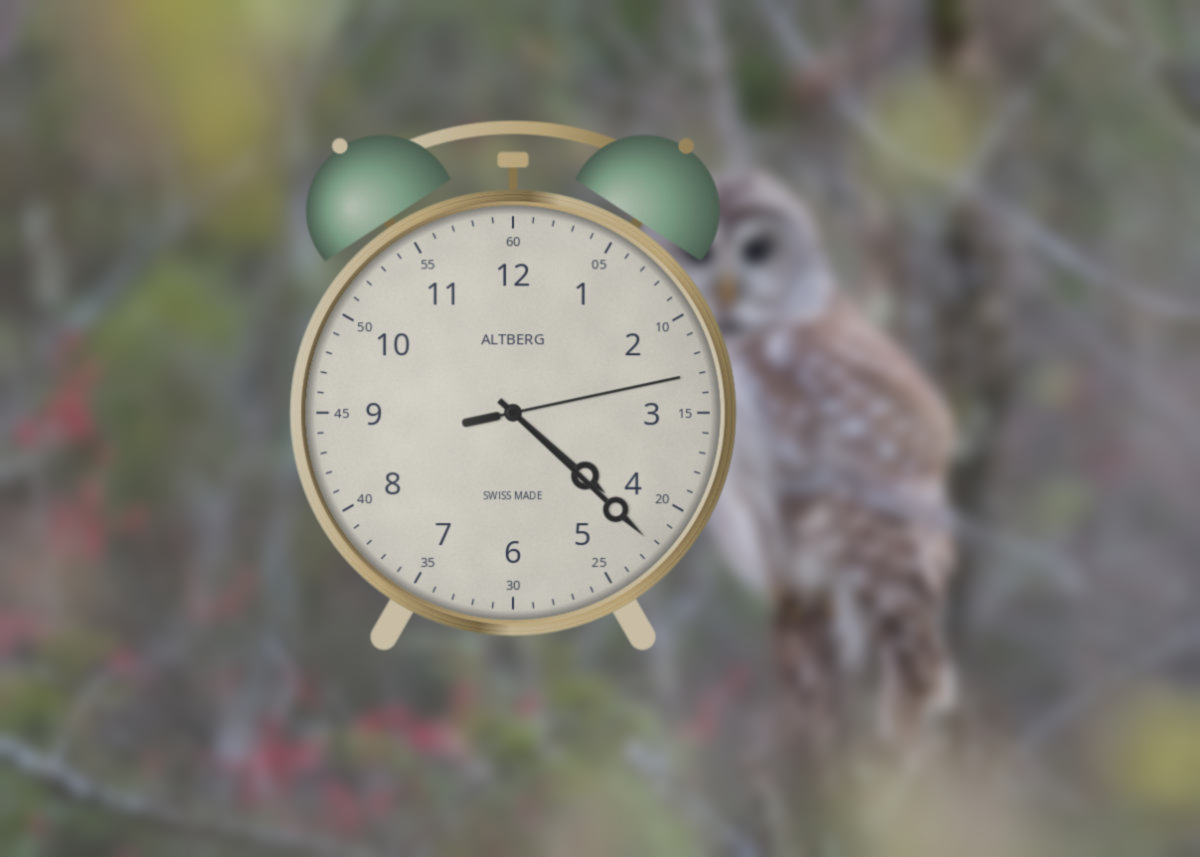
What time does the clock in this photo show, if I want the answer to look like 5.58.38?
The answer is 4.22.13
